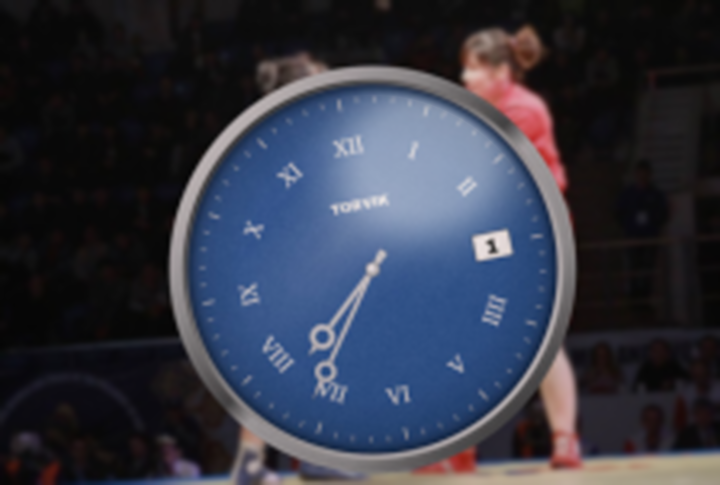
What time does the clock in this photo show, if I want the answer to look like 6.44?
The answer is 7.36
